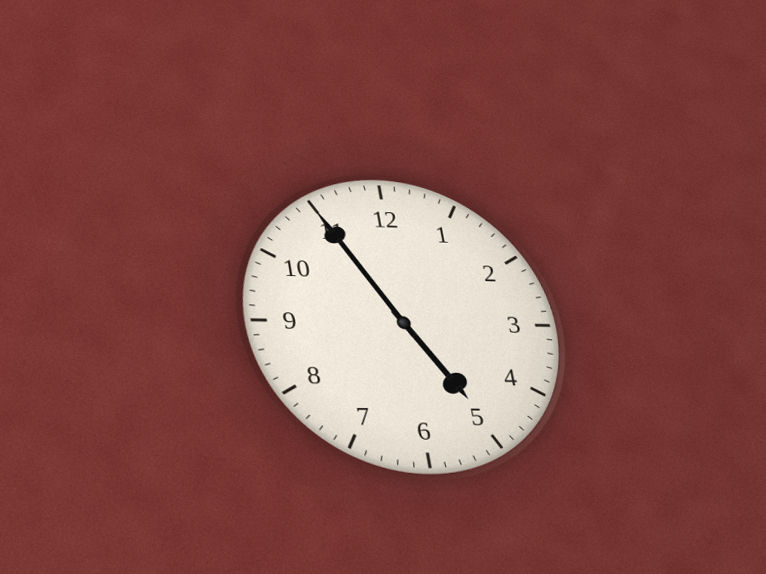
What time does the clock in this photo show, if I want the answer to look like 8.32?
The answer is 4.55
